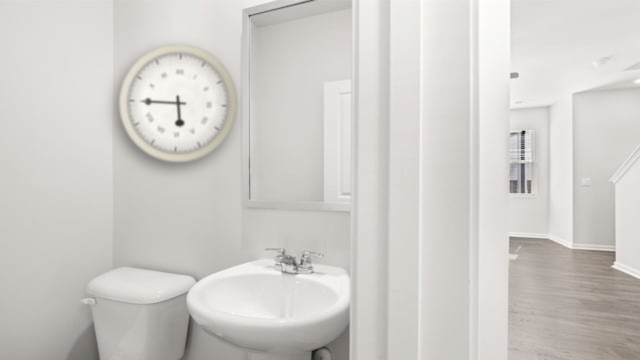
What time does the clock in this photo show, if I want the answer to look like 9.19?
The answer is 5.45
